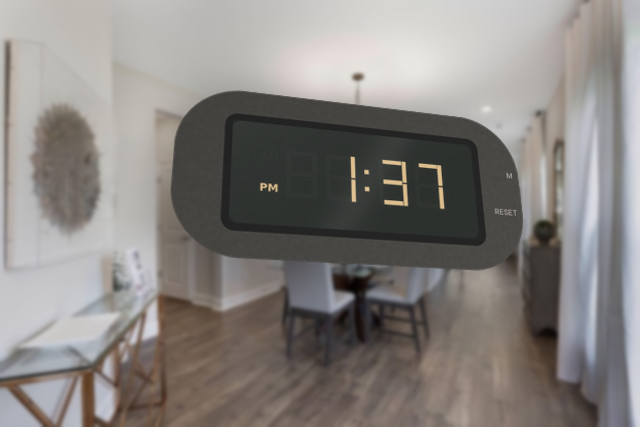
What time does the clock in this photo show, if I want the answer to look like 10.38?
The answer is 1.37
